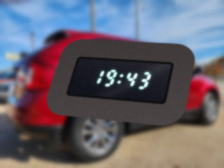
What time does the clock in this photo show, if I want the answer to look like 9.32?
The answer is 19.43
